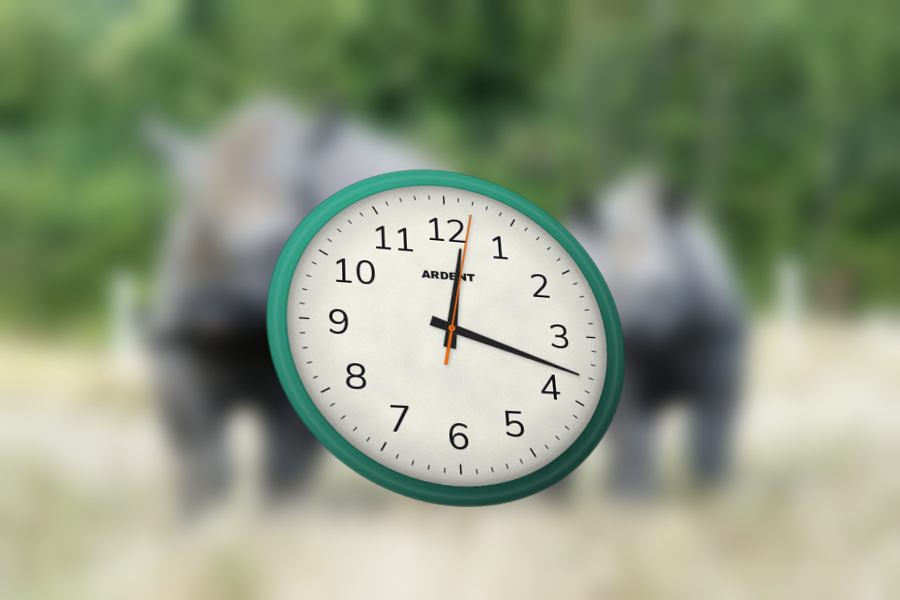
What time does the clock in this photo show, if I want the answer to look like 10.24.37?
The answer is 12.18.02
